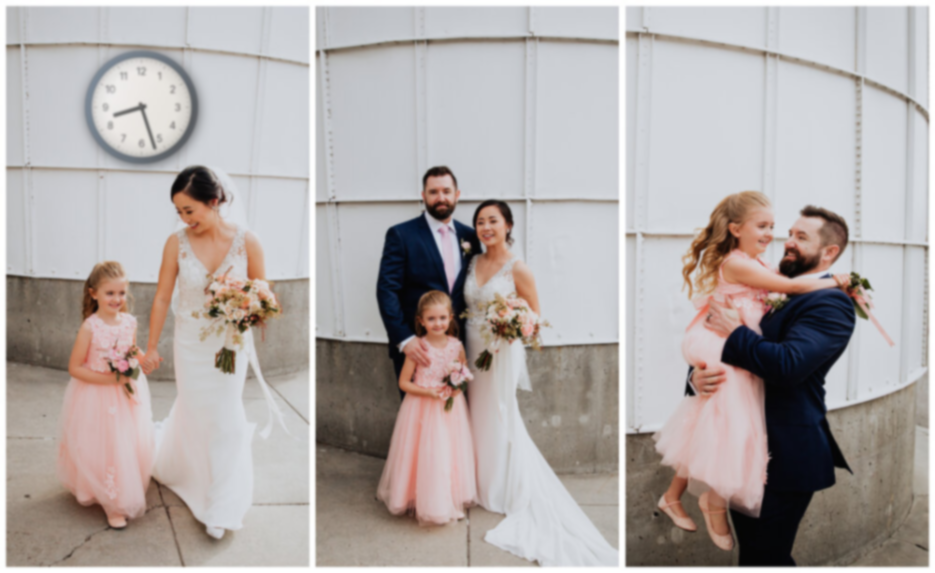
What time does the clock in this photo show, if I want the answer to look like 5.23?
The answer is 8.27
